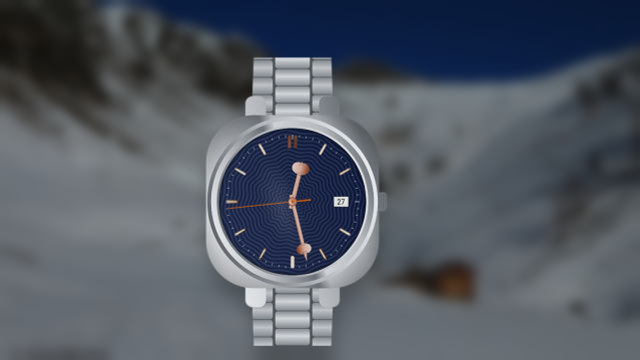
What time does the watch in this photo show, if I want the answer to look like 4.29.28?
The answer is 12.27.44
